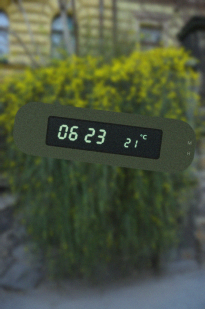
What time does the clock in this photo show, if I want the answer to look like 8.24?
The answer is 6.23
